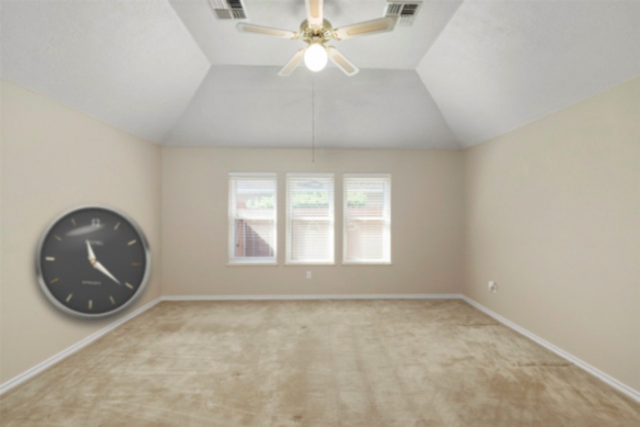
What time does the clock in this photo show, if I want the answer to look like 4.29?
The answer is 11.21
